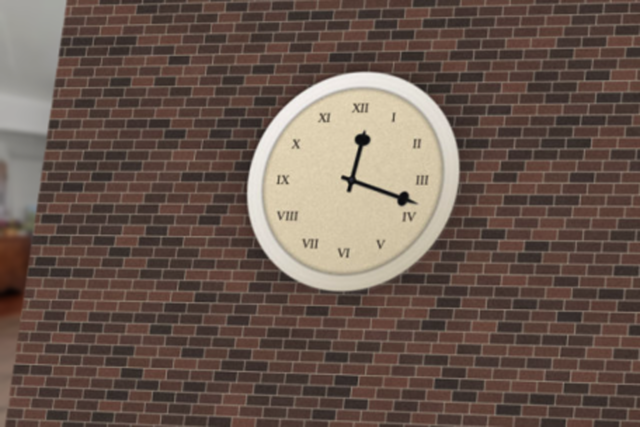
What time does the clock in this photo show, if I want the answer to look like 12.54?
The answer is 12.18
